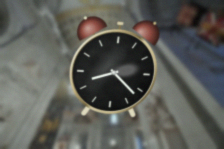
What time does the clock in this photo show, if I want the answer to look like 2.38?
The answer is 8.22
